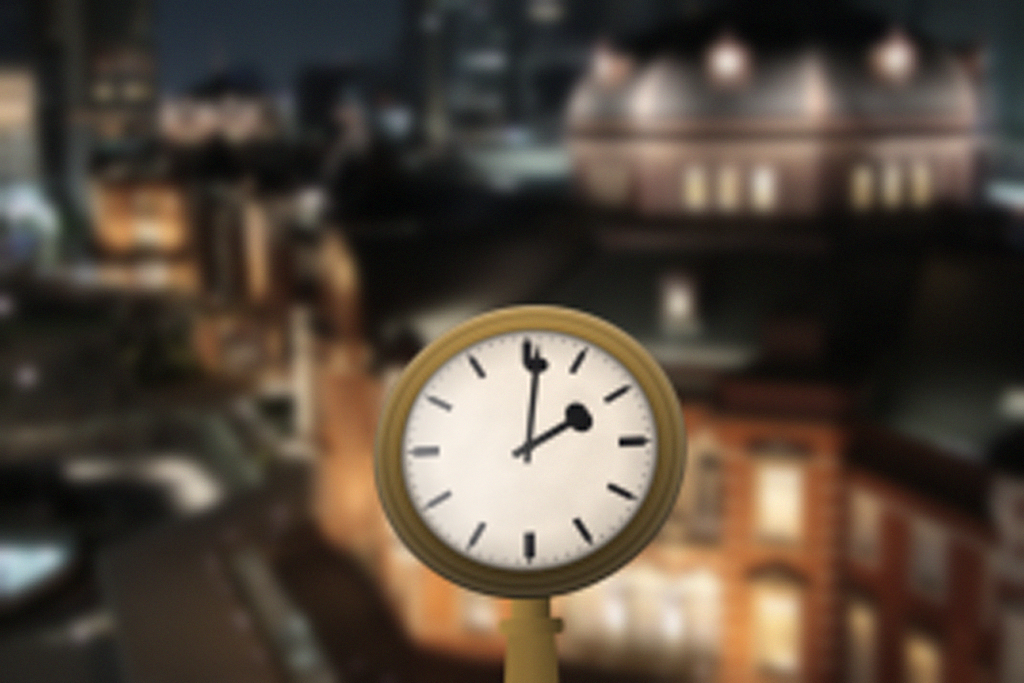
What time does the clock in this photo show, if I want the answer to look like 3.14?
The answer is 2.01
